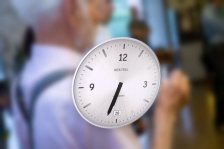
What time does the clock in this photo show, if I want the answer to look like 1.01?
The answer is 6.33
